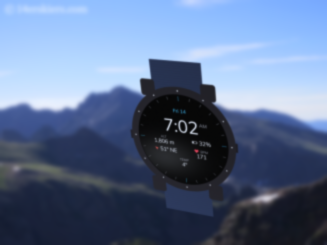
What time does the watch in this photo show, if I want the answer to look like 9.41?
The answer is 7.02
